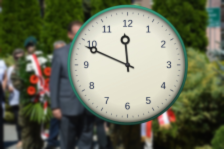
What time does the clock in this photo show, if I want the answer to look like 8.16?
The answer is 11.49
